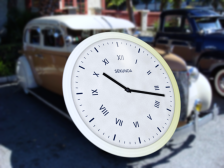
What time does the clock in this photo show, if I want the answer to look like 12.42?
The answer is 10.17
